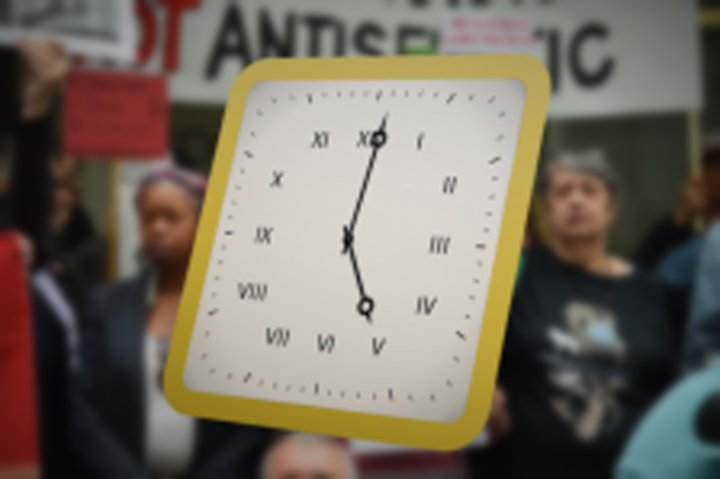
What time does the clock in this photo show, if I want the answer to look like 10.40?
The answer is 5.01
